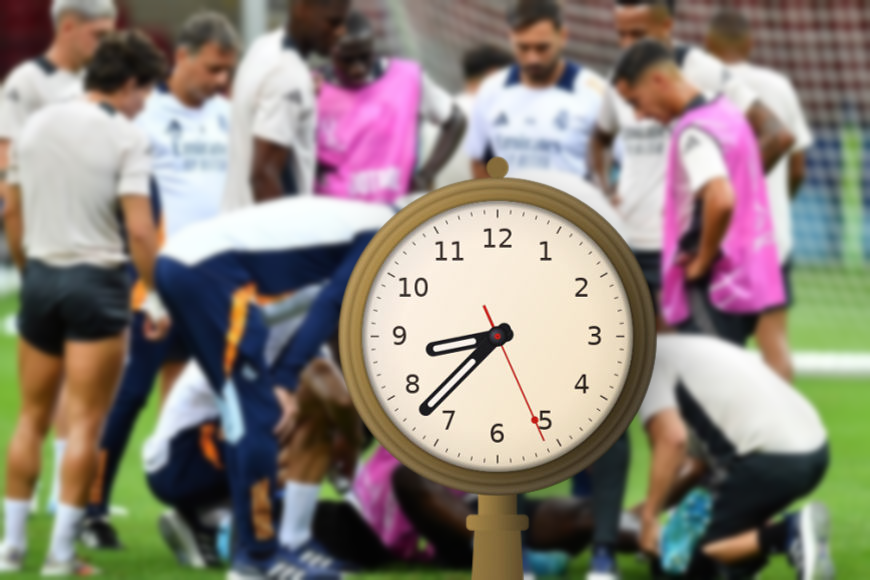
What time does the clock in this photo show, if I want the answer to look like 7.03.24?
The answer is 8.37.26
